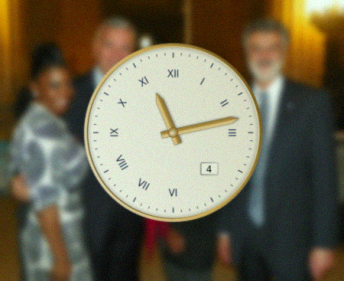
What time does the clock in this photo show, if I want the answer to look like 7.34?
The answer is 11.13
